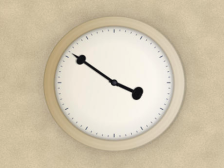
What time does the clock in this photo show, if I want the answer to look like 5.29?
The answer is 3.51
